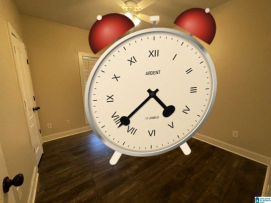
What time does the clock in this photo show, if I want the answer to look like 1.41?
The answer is 4.38
